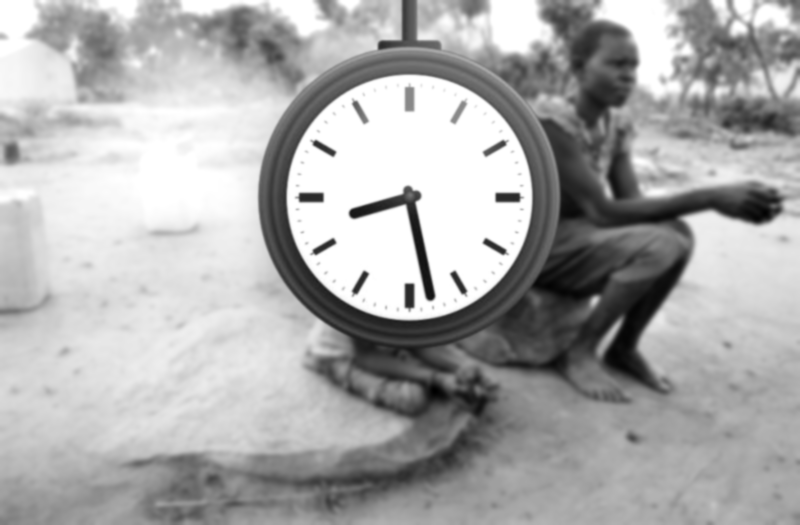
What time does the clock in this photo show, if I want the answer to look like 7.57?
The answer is 8.28
